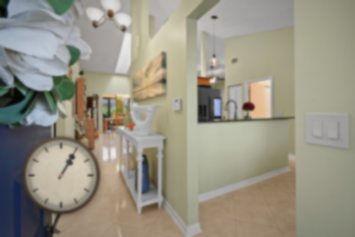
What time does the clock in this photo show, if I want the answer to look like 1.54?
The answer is 1.05
